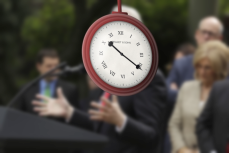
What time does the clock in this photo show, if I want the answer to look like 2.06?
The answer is 10.21
